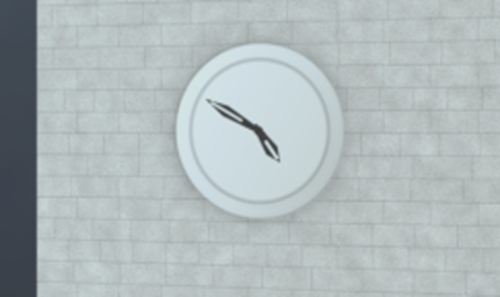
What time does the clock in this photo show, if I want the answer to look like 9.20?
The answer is 4.50
